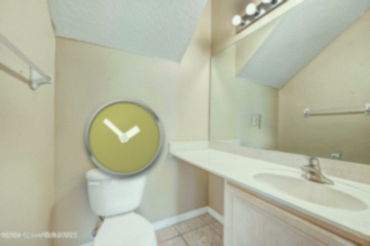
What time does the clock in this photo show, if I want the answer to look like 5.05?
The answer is 1.52
